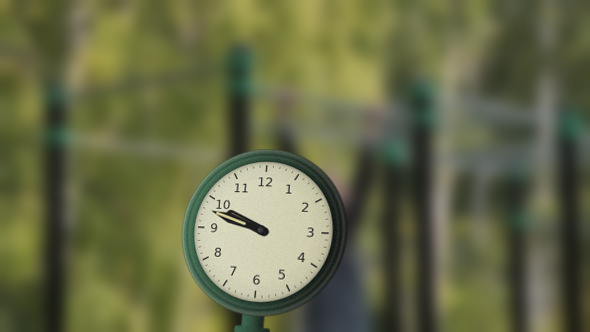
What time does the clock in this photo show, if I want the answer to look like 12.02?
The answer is 9.48
